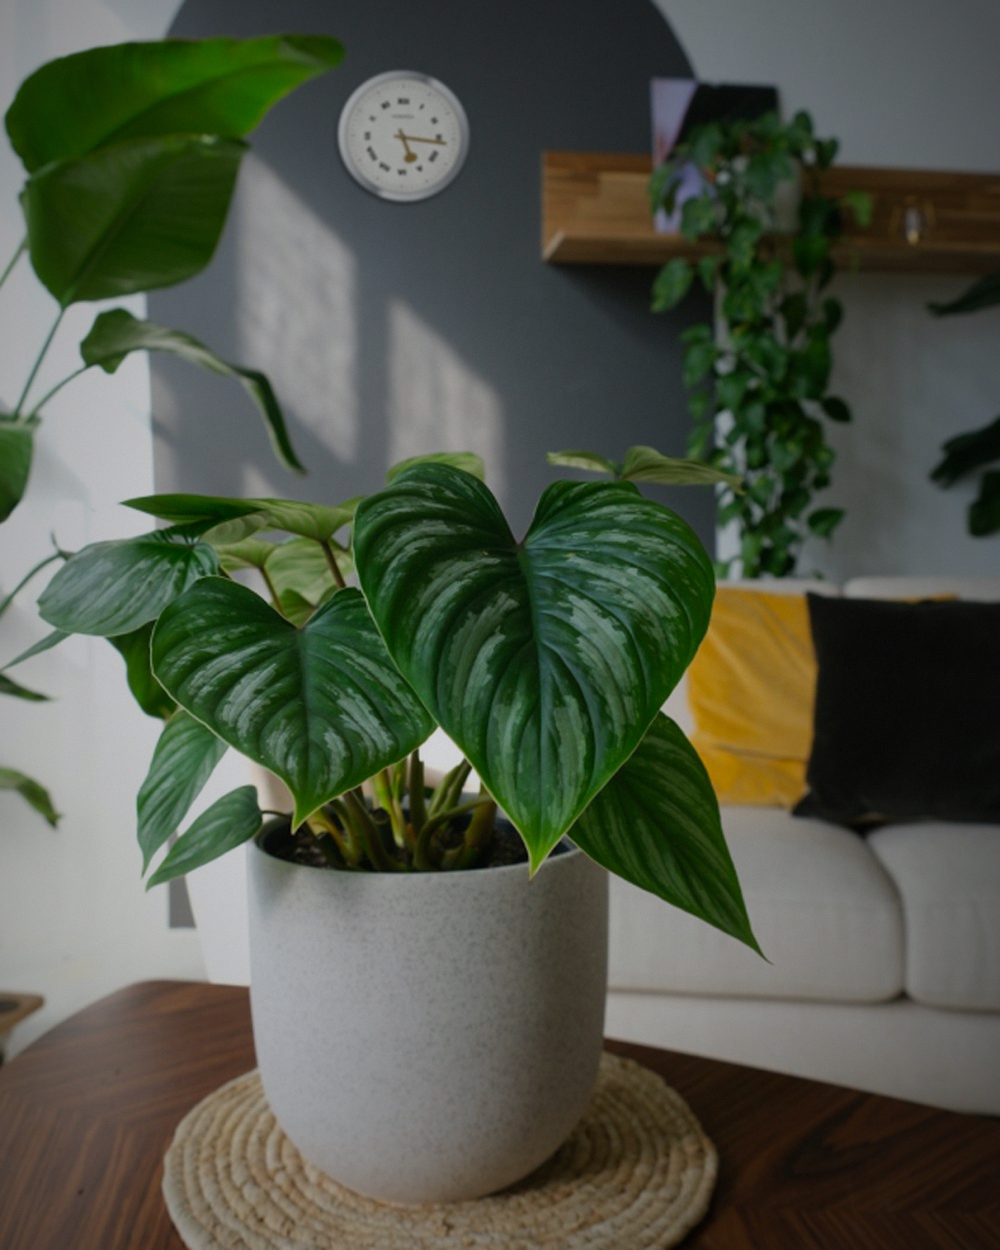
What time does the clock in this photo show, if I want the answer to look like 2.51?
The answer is 5.16
